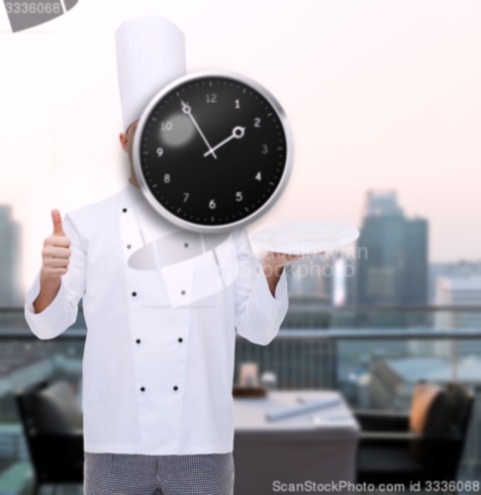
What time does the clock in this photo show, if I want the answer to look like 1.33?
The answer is 1.55
